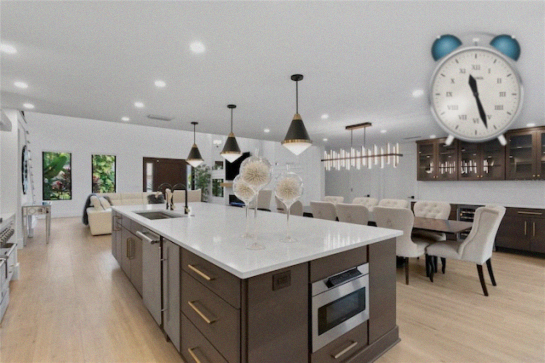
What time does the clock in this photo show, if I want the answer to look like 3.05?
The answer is 11.27
